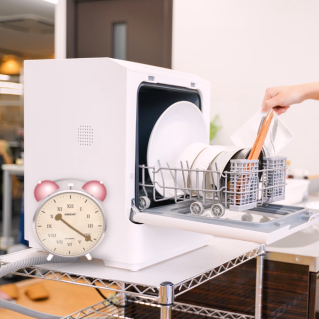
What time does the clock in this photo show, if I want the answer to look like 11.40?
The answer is 10.21
